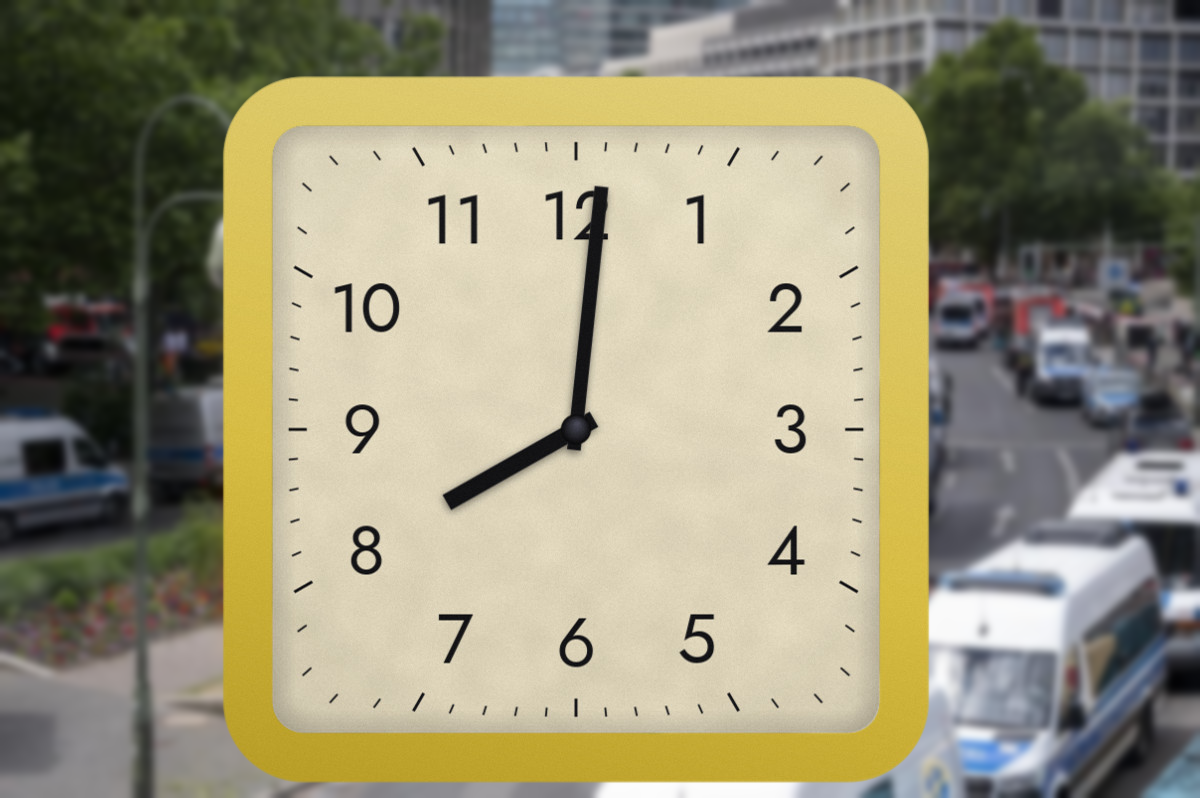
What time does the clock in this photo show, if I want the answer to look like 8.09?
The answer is 8.01
